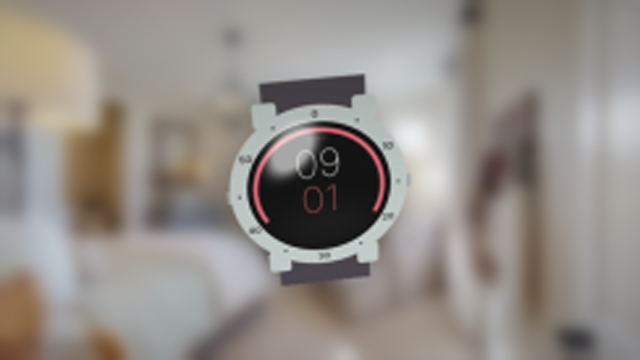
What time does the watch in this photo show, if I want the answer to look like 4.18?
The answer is 9.01
